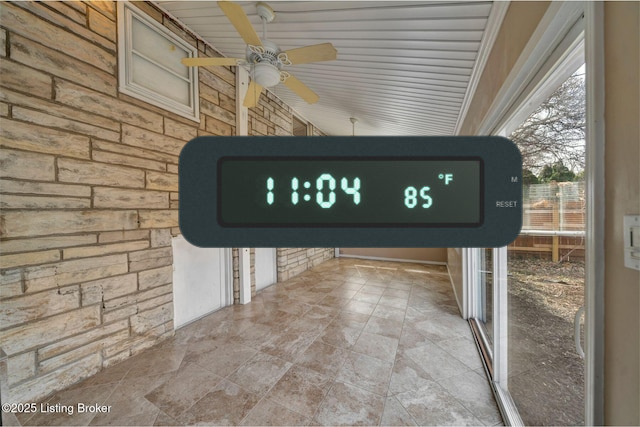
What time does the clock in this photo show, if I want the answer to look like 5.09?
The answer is 11.04
